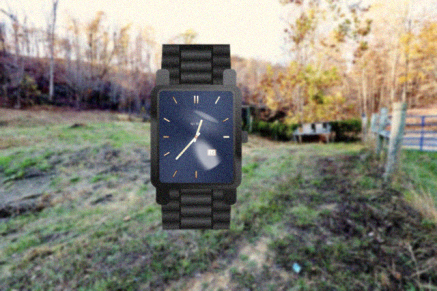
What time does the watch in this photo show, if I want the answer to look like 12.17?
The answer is 12.37
